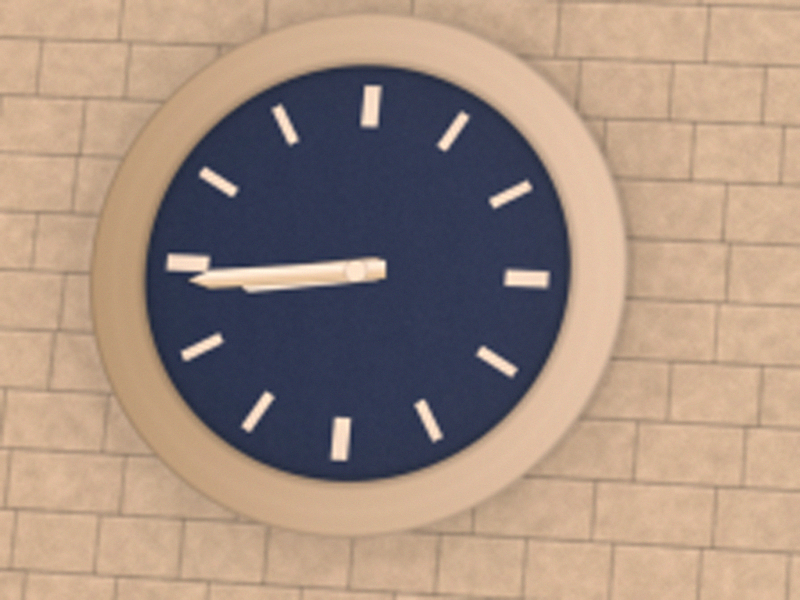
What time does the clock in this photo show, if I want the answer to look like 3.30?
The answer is 8.44
